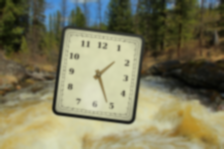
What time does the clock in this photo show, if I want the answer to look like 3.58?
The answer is 1.26
